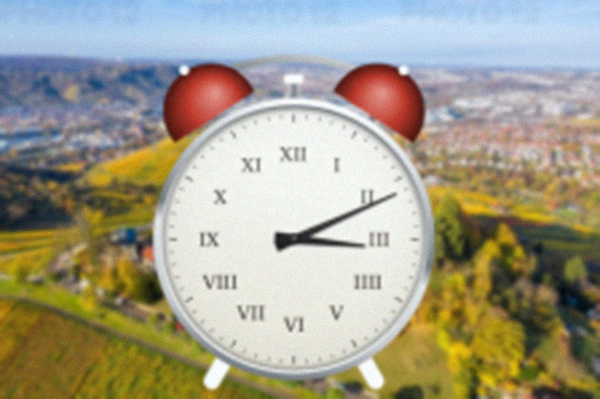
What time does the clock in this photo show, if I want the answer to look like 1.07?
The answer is 3.11
